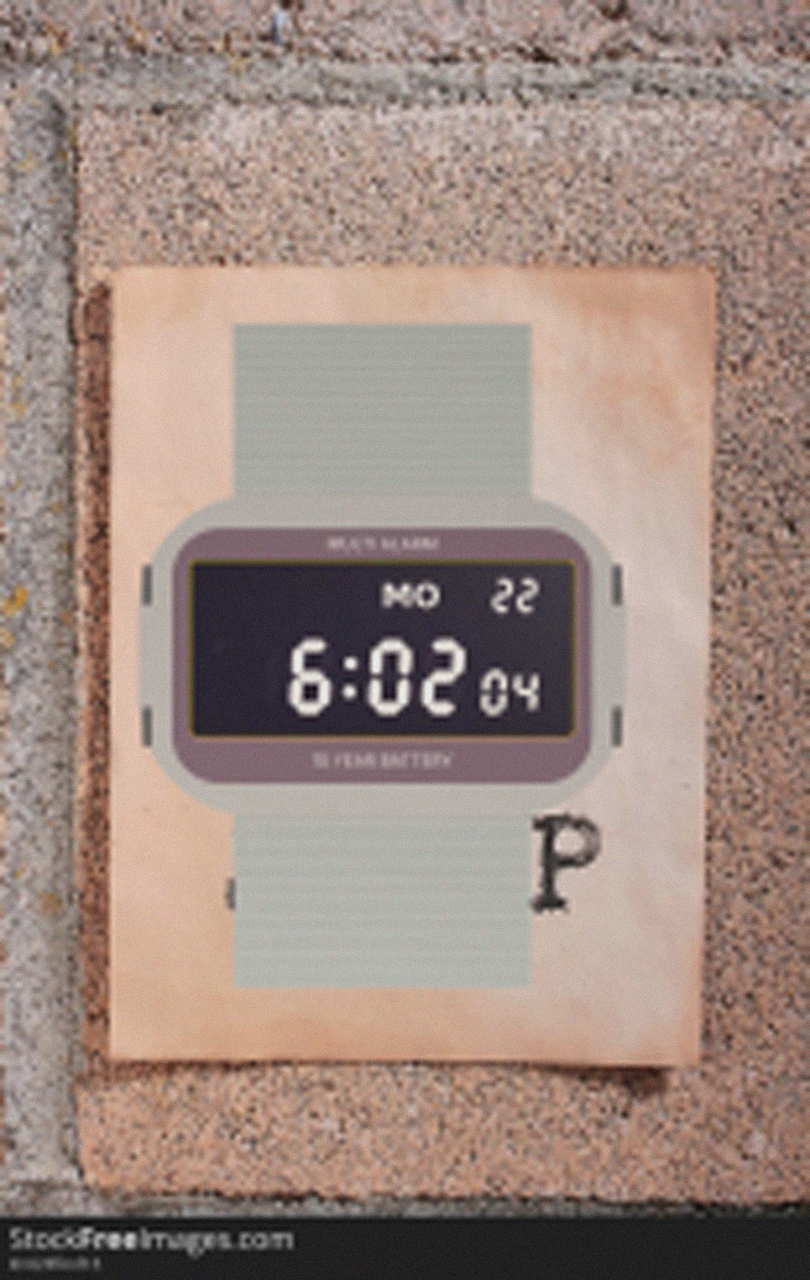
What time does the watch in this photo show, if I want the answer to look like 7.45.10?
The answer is 6.02.04
